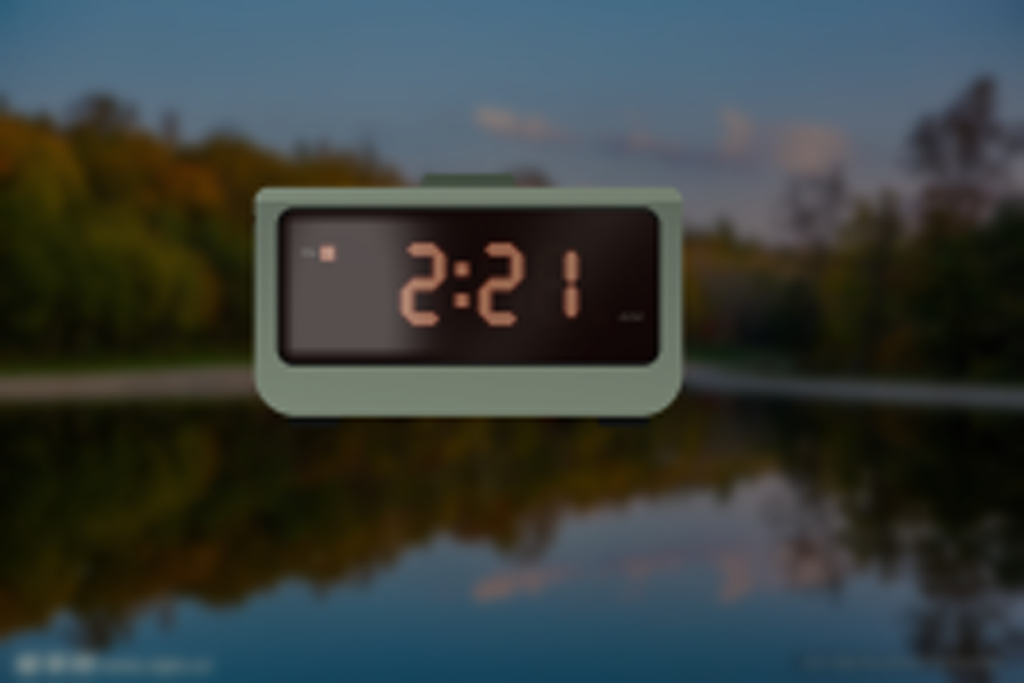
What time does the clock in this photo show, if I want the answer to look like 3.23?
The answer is 2.21
